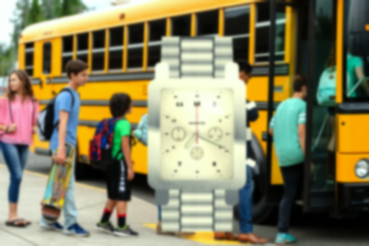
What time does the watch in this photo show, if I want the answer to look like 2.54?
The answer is 7.19
